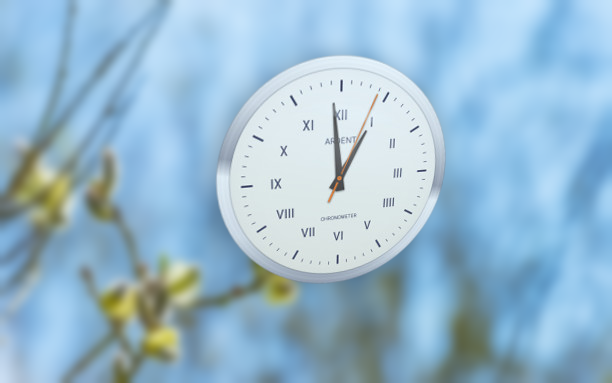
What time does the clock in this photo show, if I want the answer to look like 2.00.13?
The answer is 12.59.04
